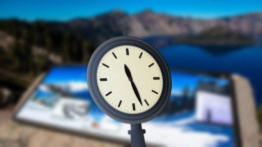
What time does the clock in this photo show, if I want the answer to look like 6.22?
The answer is 11.27
